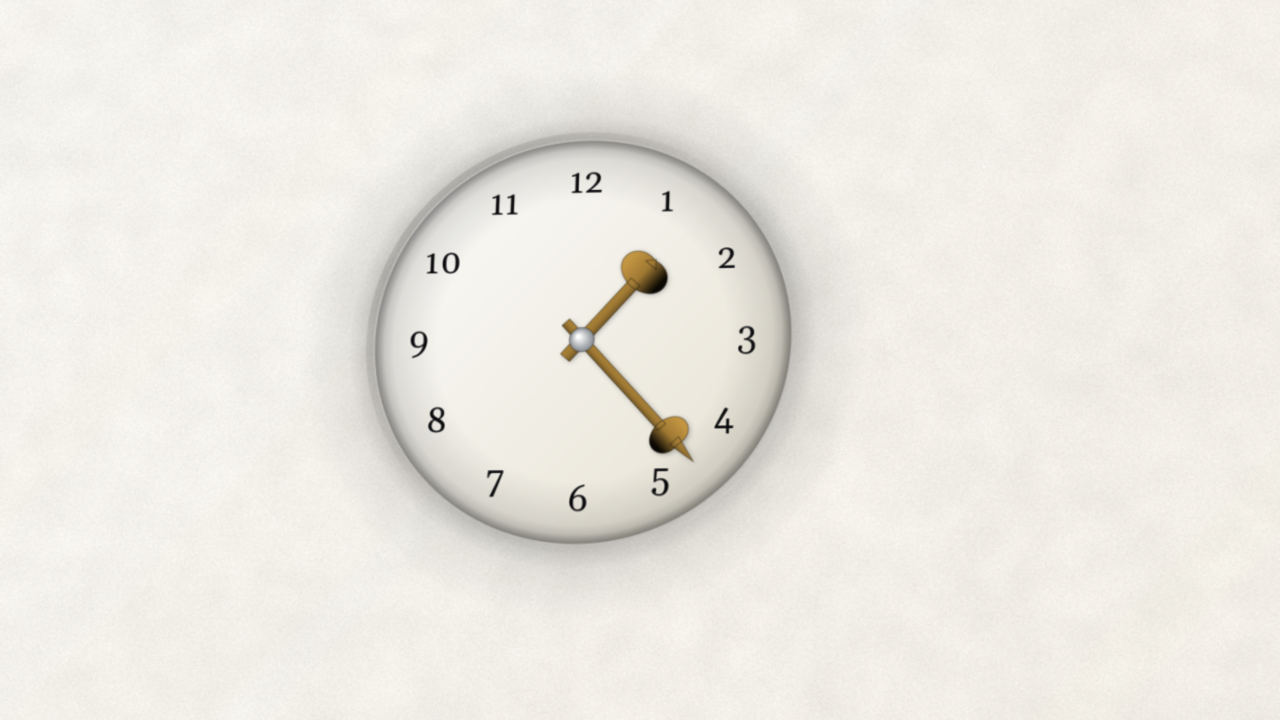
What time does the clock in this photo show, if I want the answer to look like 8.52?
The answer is 1.23
